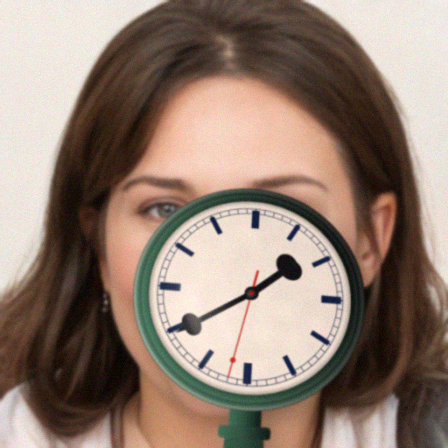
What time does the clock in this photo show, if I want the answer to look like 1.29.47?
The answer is 1.39.32
